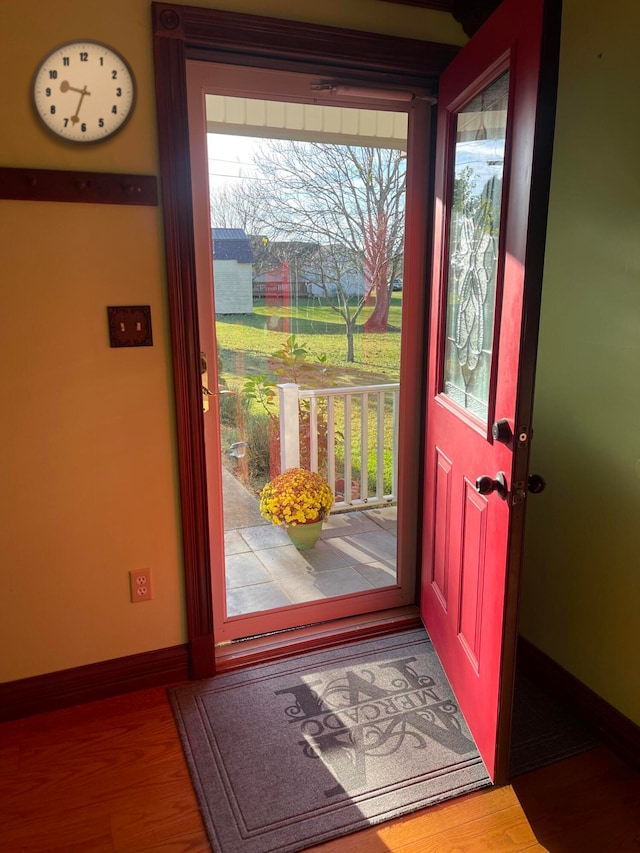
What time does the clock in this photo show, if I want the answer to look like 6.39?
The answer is 9.33
